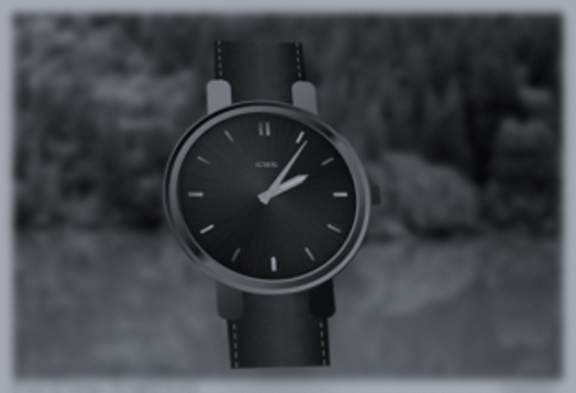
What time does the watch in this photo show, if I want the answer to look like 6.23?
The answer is 2.06
